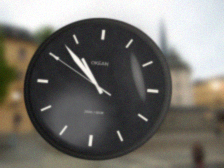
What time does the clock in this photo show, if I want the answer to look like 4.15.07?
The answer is 10.52.50
